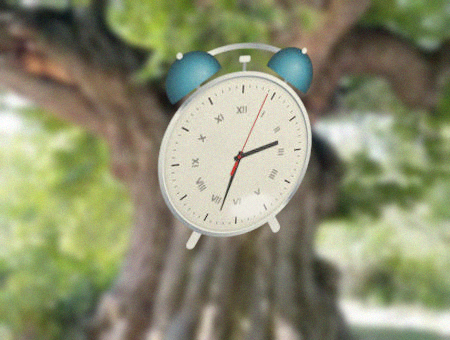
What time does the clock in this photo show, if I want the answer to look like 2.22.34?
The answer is 2.33.04
